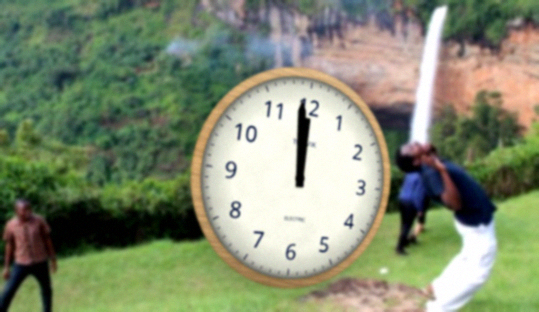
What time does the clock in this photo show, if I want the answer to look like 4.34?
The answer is 11.59
